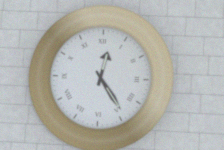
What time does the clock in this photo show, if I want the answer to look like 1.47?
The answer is 12.24
